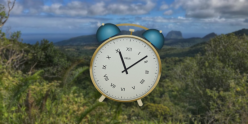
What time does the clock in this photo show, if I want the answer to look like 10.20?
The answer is 11.08
